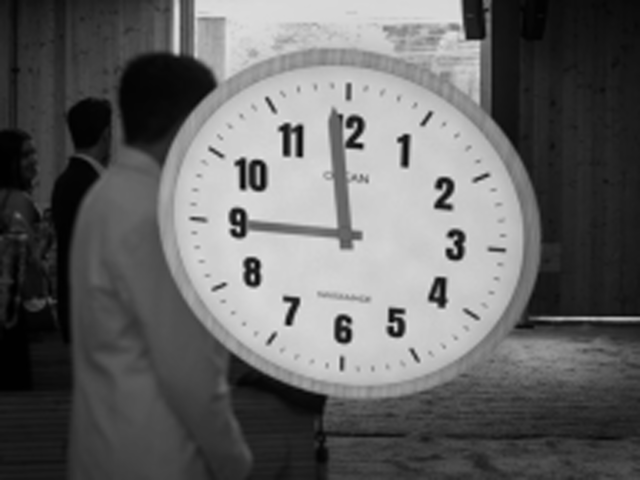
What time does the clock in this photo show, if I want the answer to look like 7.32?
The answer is 8.59
